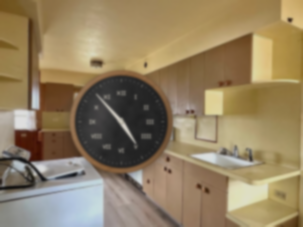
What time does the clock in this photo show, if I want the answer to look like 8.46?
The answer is 4.53
